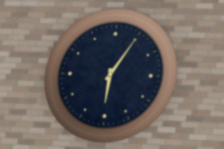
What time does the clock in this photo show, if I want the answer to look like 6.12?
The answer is 6.05
